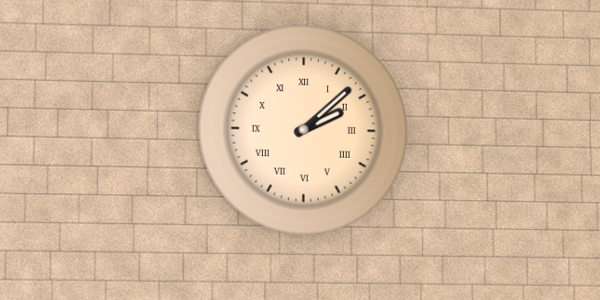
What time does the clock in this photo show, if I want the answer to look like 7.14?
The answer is 2.08
